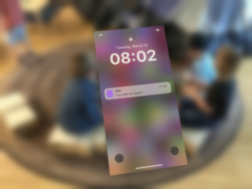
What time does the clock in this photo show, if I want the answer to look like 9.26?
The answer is 8.02
